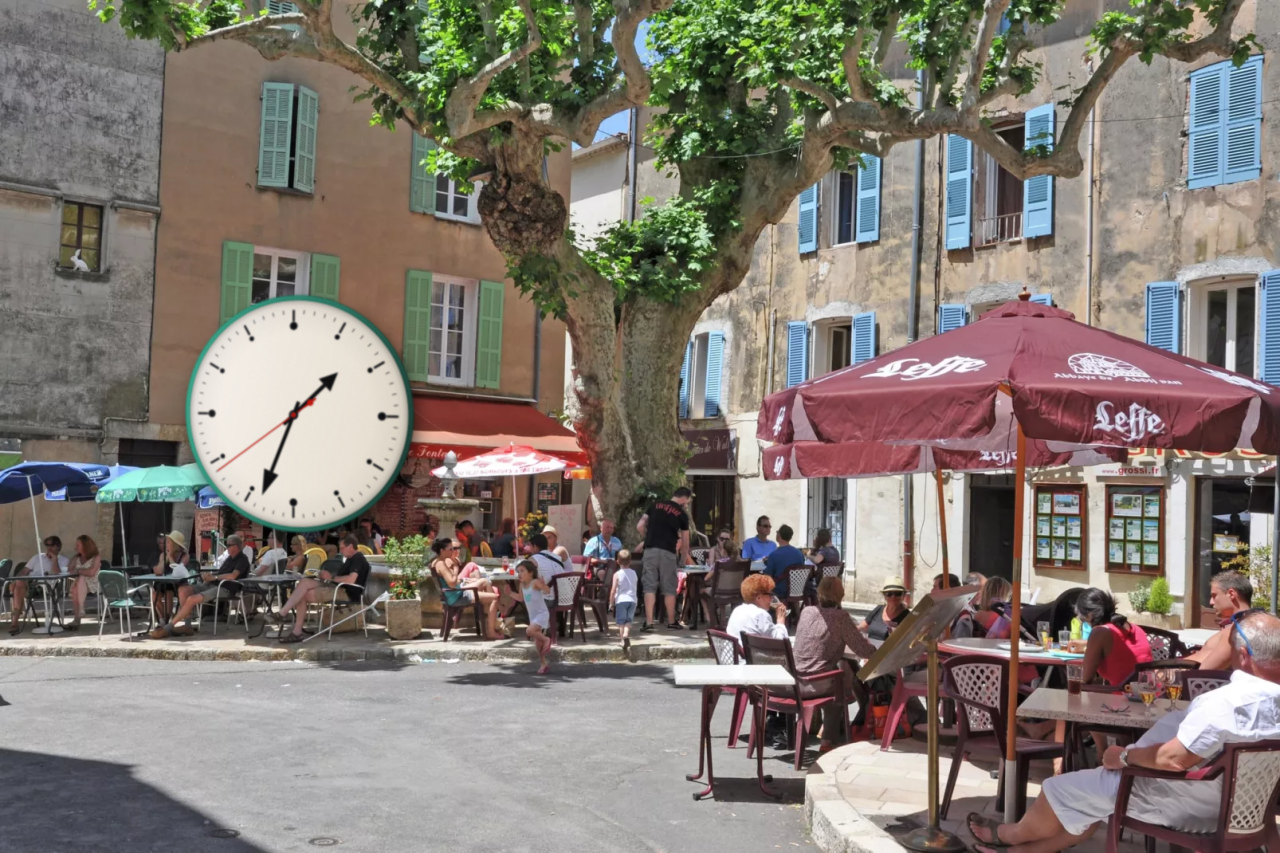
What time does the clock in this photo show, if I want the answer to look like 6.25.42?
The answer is 1.33.39
